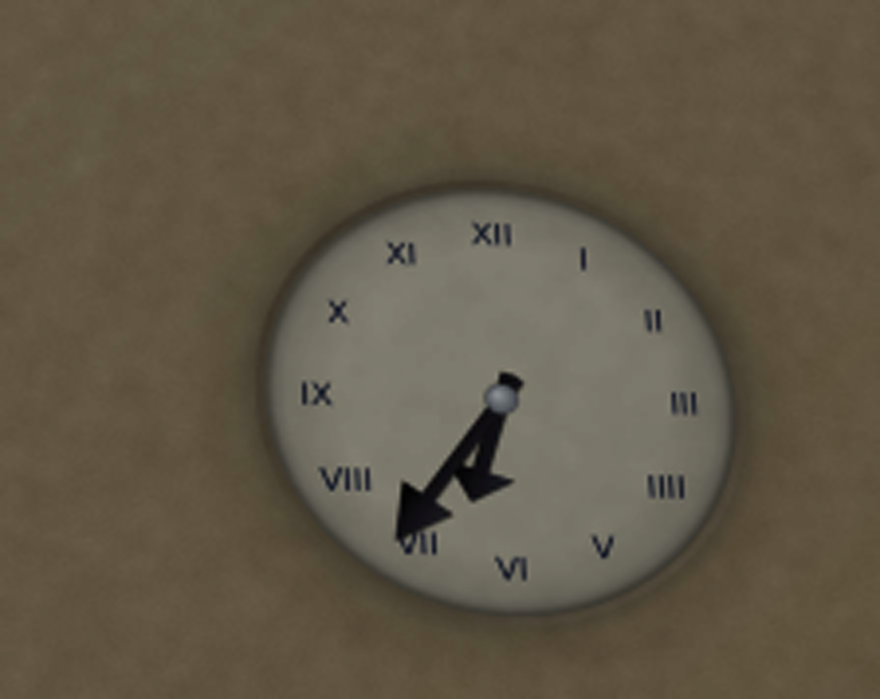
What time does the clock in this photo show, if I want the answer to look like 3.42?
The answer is 6.36
